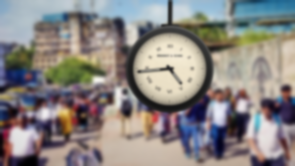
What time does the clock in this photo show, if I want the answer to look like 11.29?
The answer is 4.44
